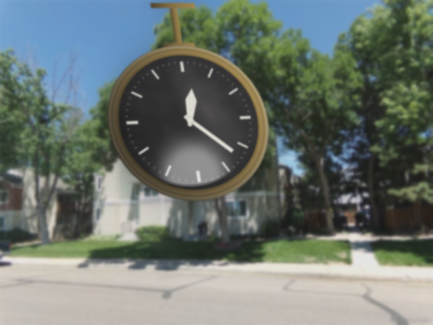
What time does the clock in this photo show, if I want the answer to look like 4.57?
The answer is 12.22
